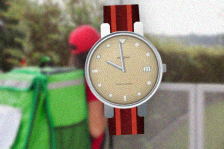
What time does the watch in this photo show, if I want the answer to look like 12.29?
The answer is 9.59
